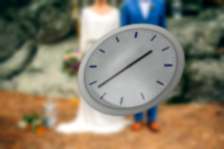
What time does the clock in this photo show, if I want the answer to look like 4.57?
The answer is 1.38
